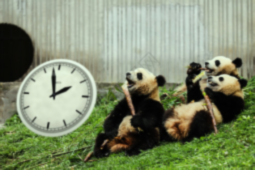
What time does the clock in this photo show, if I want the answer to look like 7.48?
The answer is 1.58
